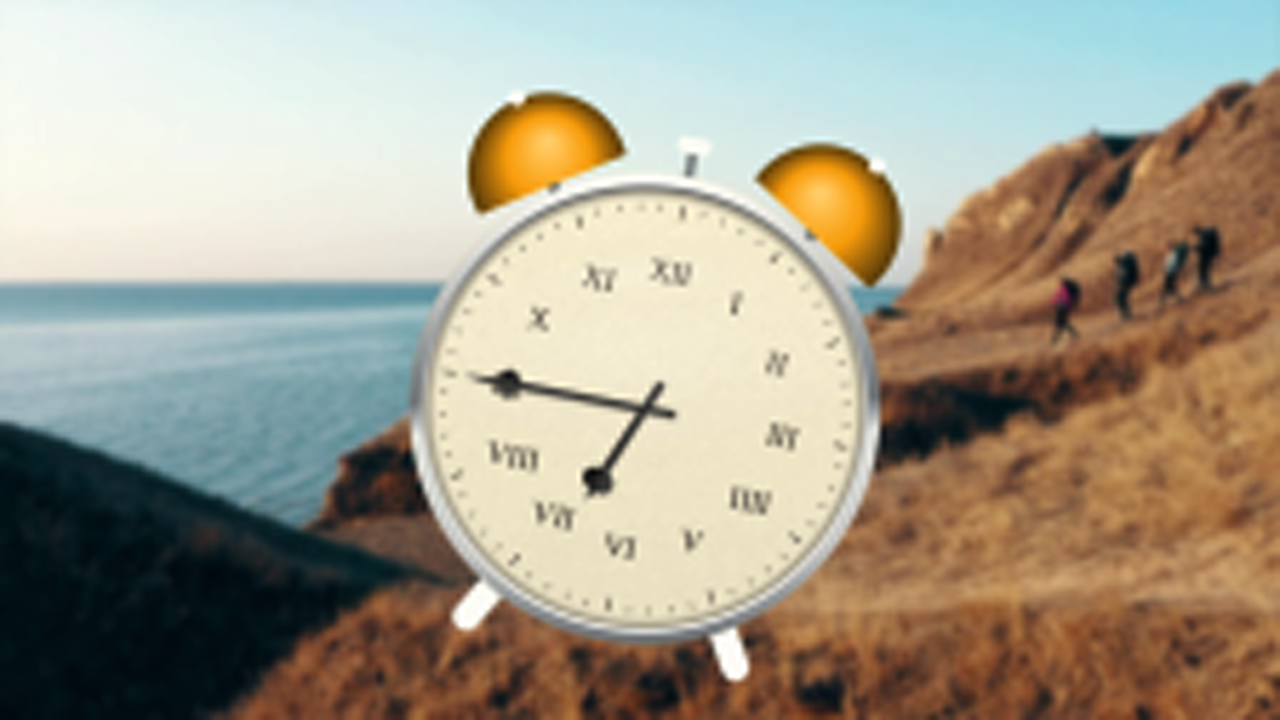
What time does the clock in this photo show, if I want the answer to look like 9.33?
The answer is 6.45
